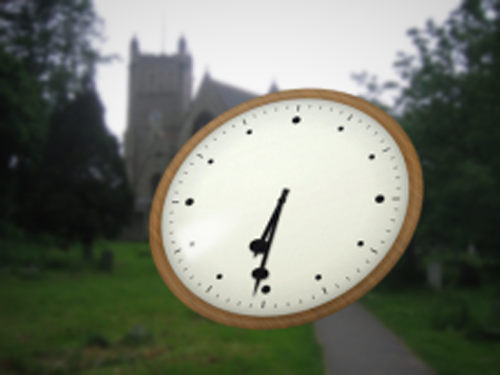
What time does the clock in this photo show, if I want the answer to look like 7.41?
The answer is 6.31
